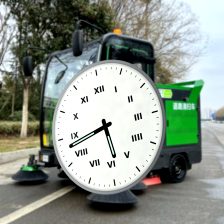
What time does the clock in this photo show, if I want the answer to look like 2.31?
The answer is 5.43
